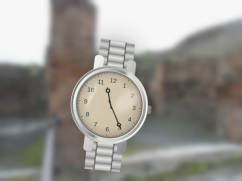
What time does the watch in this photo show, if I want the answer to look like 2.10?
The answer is 11.25
